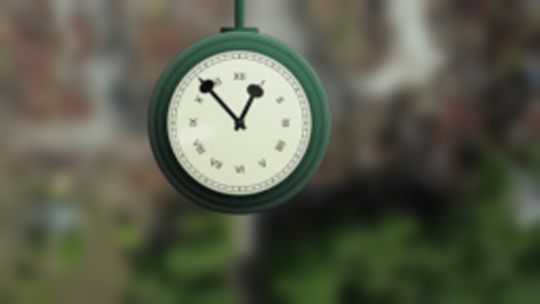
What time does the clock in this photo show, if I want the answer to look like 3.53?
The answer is 12.53
